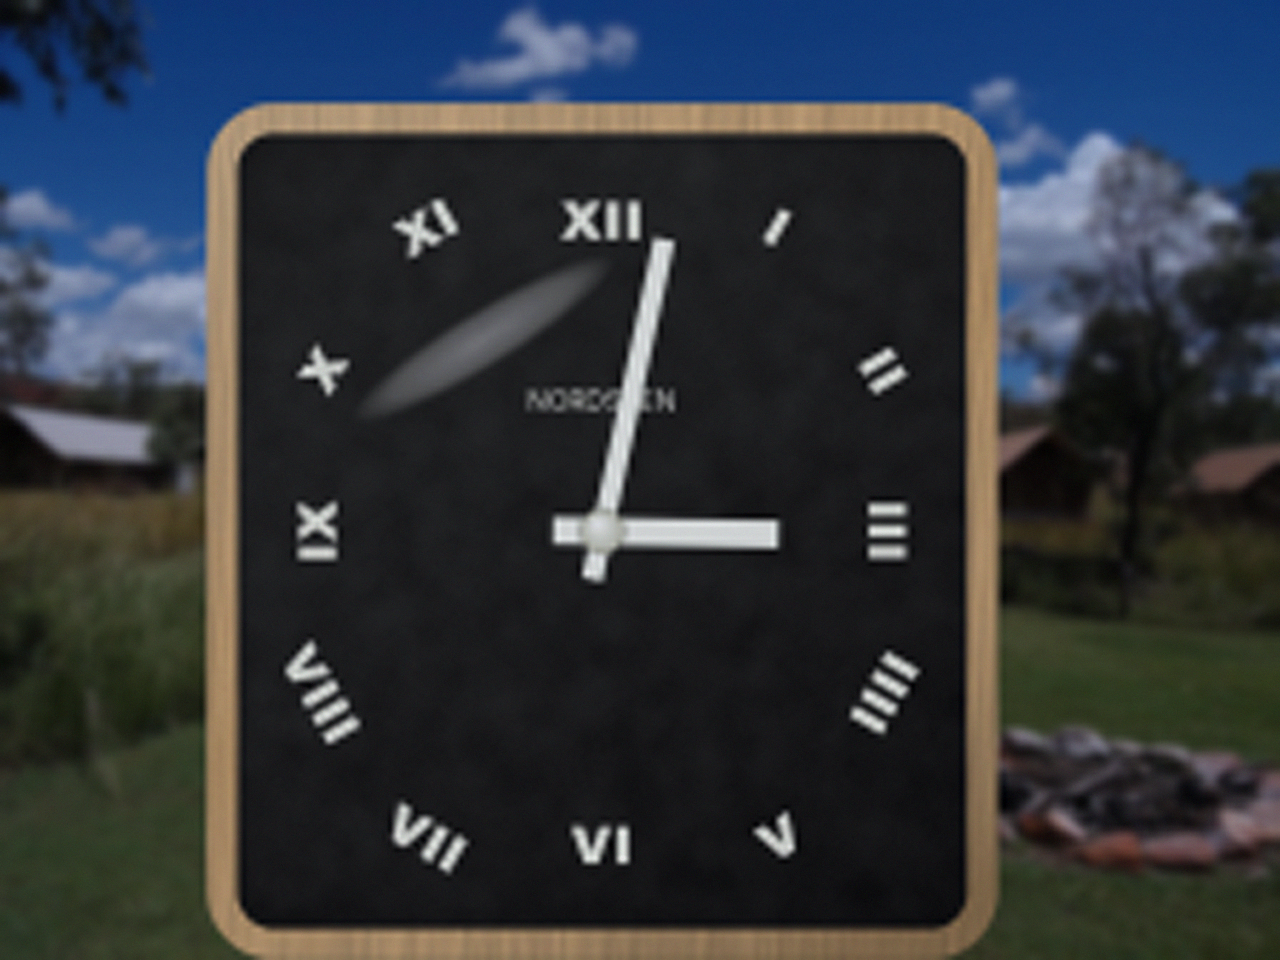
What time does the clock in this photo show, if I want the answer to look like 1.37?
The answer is 3.02
